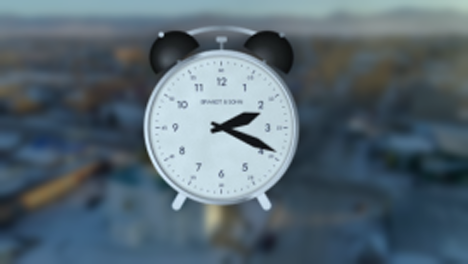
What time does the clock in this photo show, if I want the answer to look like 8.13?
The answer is 2.19
